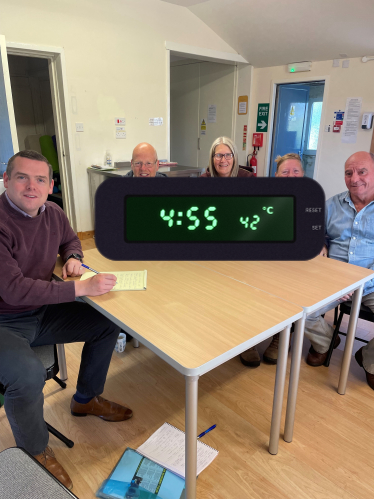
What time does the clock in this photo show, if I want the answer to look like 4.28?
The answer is 4.55
